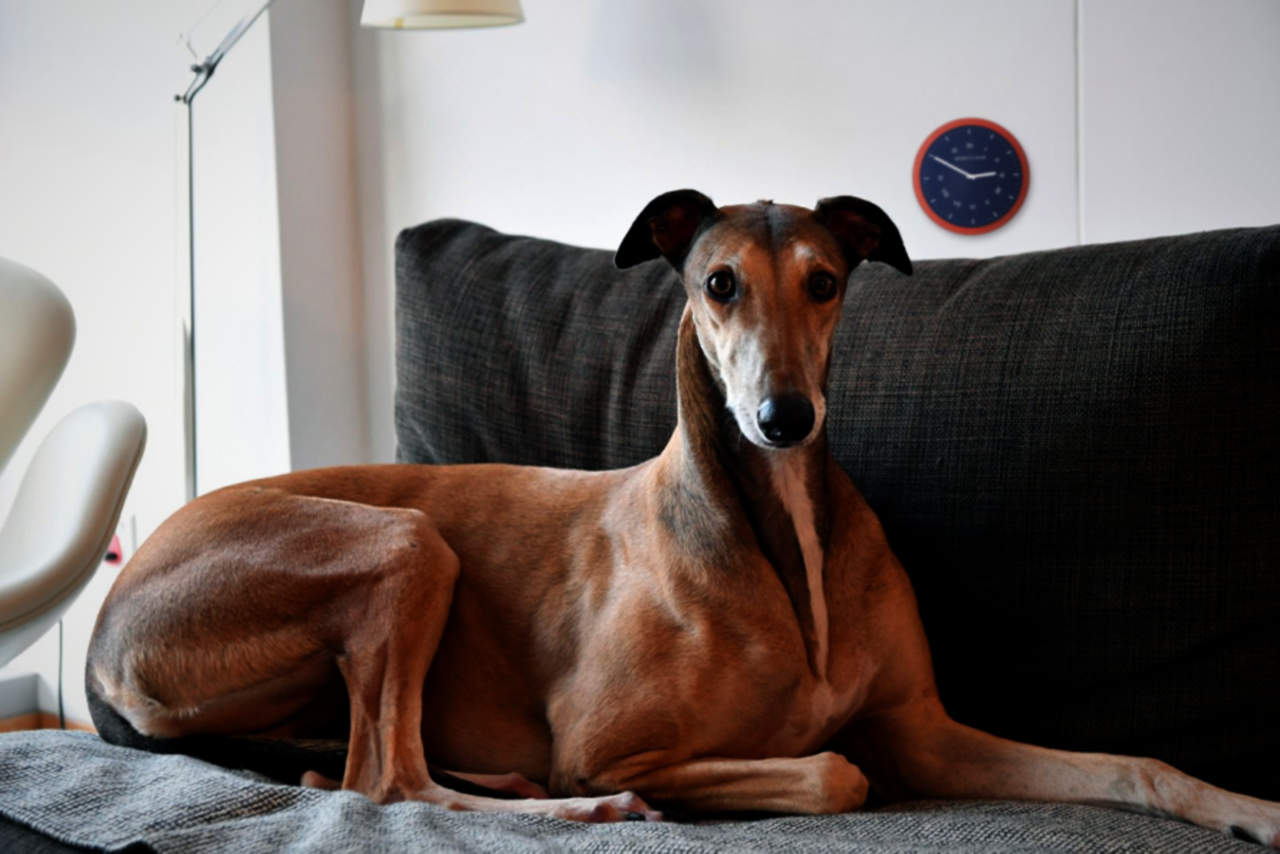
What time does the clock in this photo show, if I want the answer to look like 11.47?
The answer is 2.50
